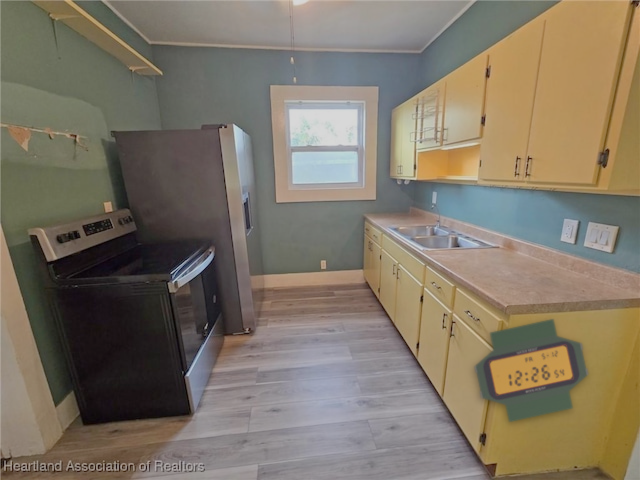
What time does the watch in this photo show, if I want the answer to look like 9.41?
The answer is 12.26
